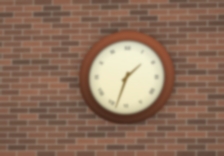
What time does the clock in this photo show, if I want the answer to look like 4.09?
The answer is 1.33
